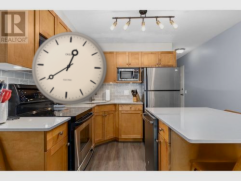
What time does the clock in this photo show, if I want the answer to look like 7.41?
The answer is 12.39
